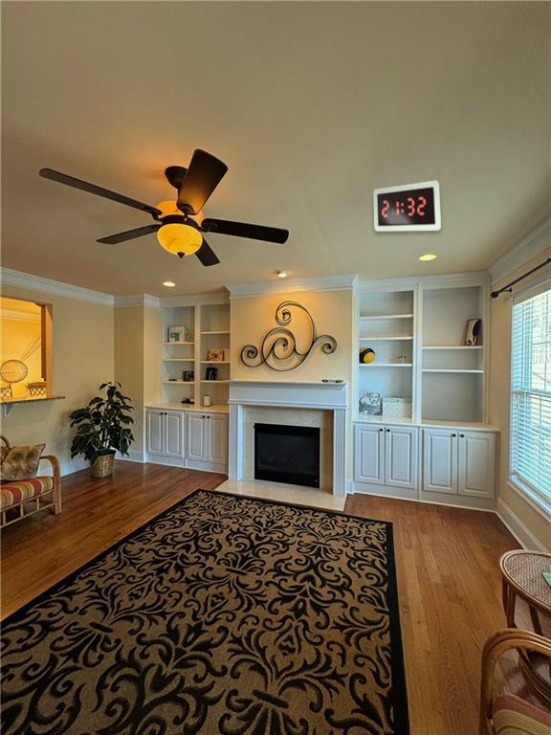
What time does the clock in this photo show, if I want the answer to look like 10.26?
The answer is 21.32
